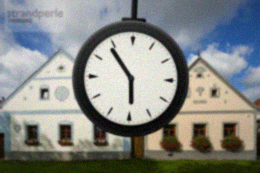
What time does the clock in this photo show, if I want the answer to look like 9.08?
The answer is 5.54
